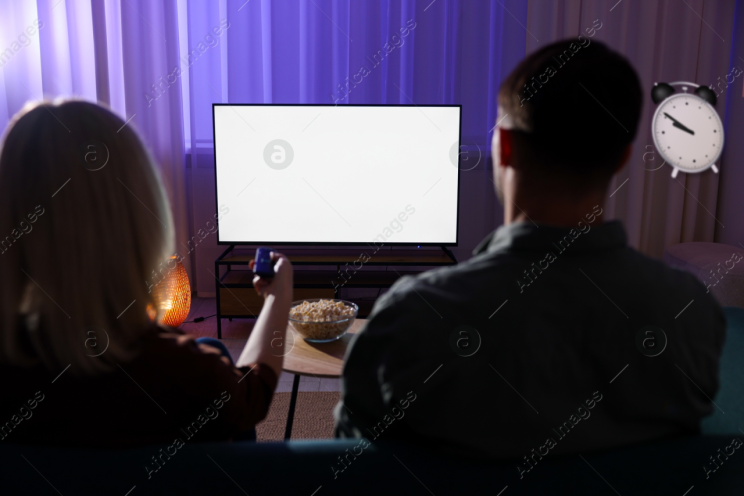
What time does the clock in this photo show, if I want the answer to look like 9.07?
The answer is 9.51
